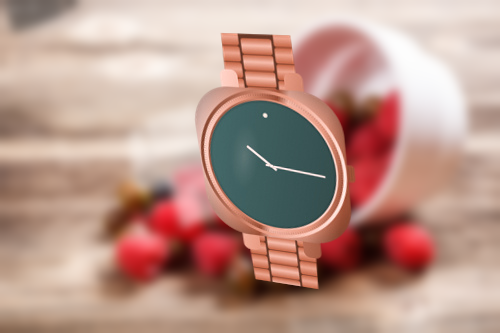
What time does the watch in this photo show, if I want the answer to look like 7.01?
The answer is 10.16
